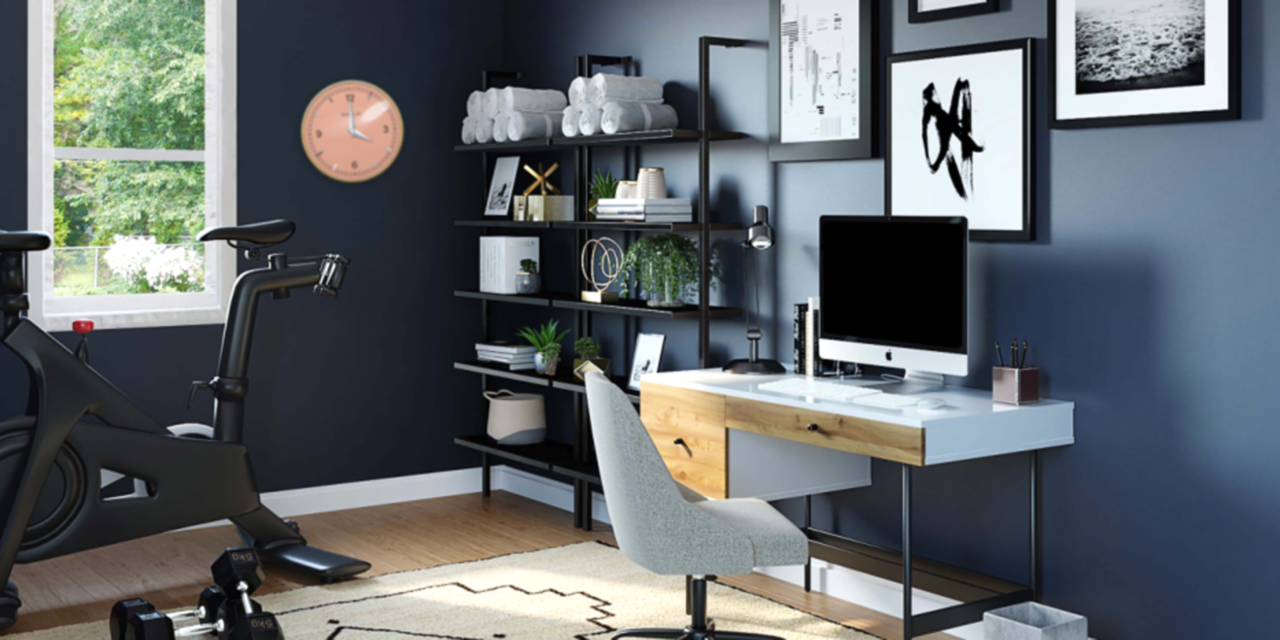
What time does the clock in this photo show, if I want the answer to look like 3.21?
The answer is 4.00
